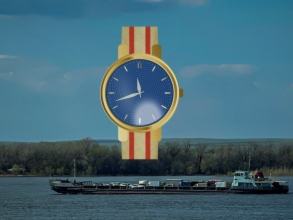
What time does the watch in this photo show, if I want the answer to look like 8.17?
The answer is 11.42
